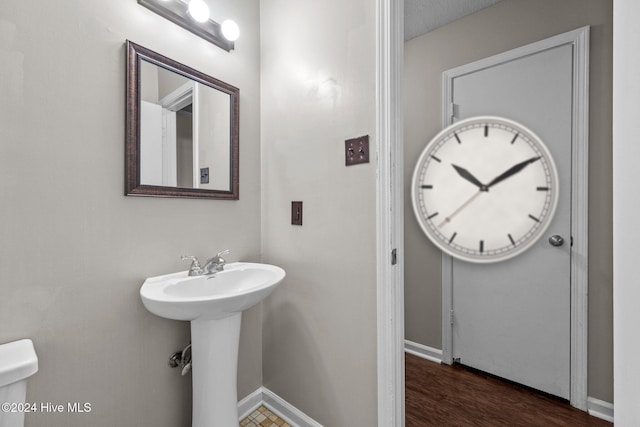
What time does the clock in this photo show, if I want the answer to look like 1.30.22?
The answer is 10.09.38
